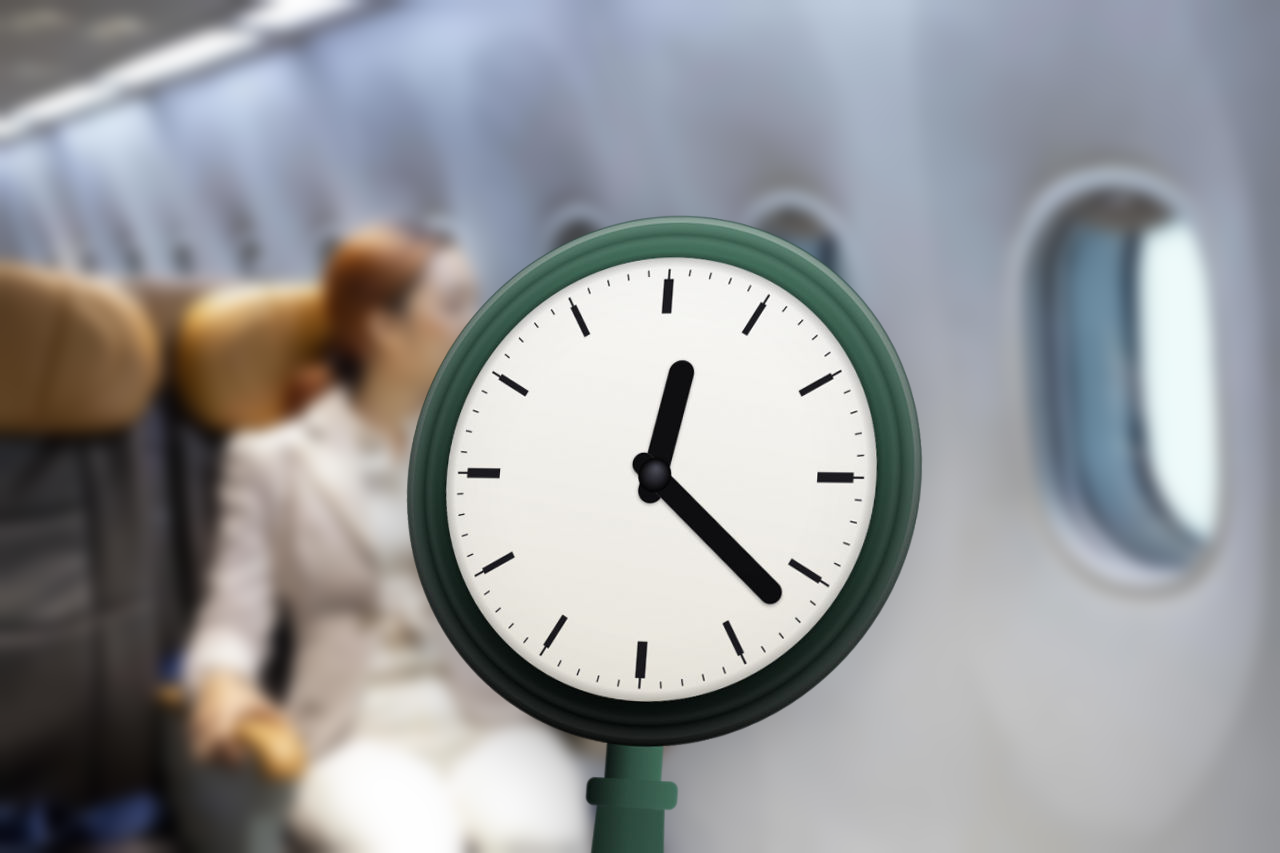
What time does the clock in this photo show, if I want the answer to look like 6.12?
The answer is 12.22
